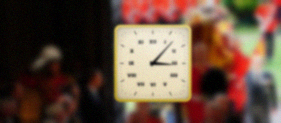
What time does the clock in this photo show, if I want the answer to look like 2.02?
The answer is 3.07
